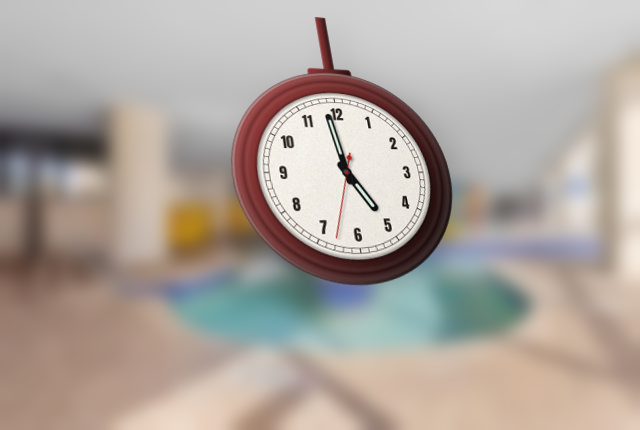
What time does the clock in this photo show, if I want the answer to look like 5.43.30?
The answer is 4.58.33
